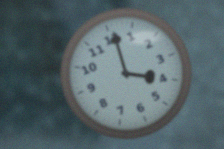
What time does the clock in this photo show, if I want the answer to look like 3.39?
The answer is 4.01
